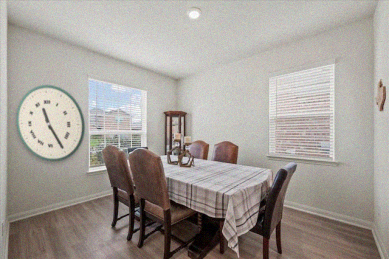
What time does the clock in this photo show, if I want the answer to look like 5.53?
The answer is 11.25
